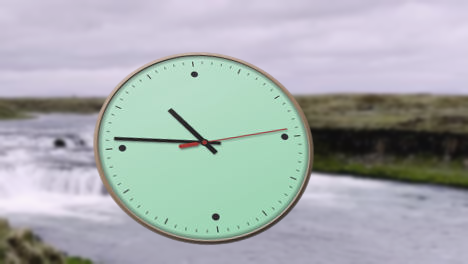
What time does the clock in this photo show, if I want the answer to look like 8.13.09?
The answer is 10.46.14
